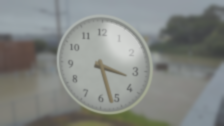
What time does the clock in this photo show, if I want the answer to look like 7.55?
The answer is 3.27
